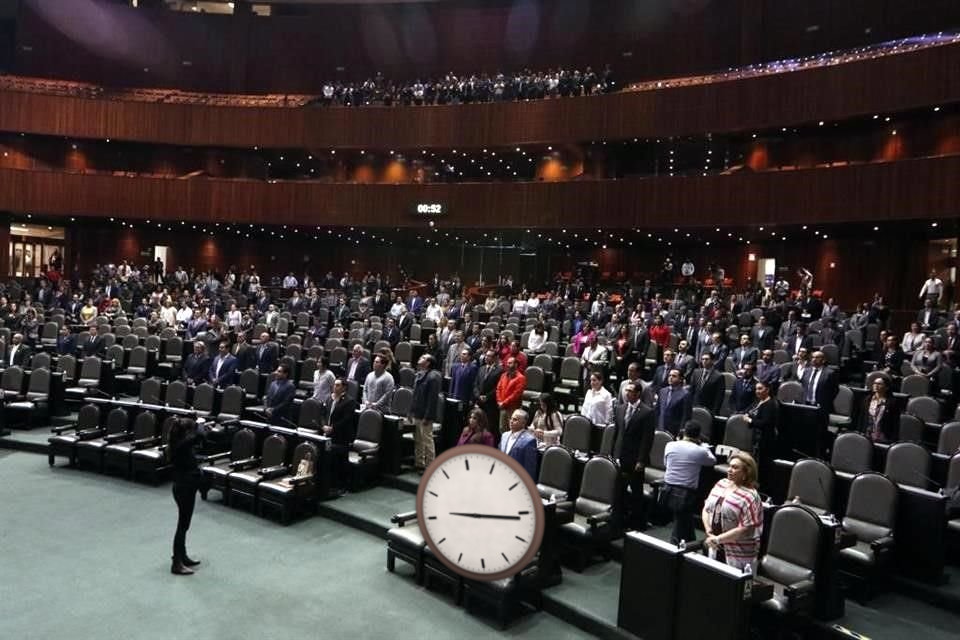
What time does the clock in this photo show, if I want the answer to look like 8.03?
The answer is 9.16
